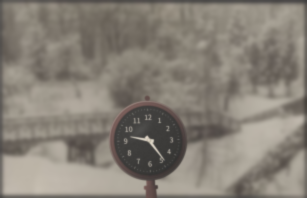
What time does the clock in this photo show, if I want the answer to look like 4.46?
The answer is 9.24
